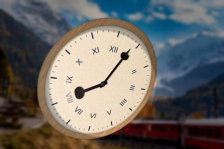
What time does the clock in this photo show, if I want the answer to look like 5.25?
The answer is 8.04
